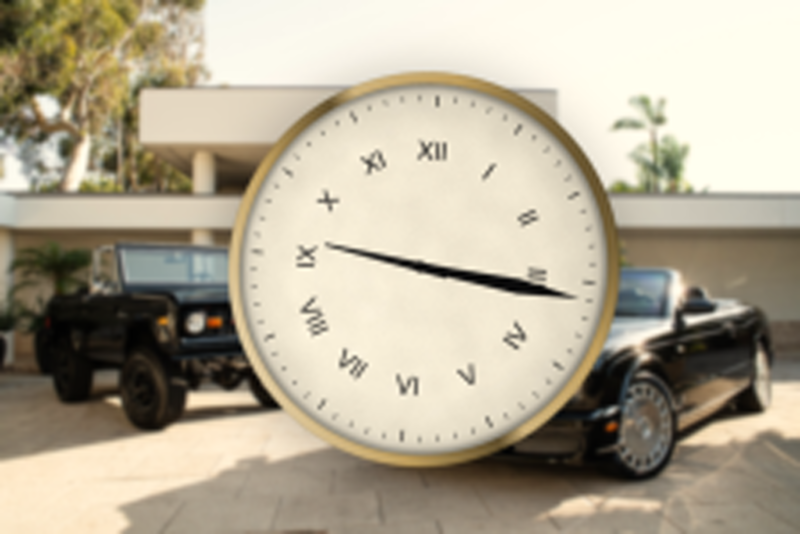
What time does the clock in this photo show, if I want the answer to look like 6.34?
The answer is 9.16
